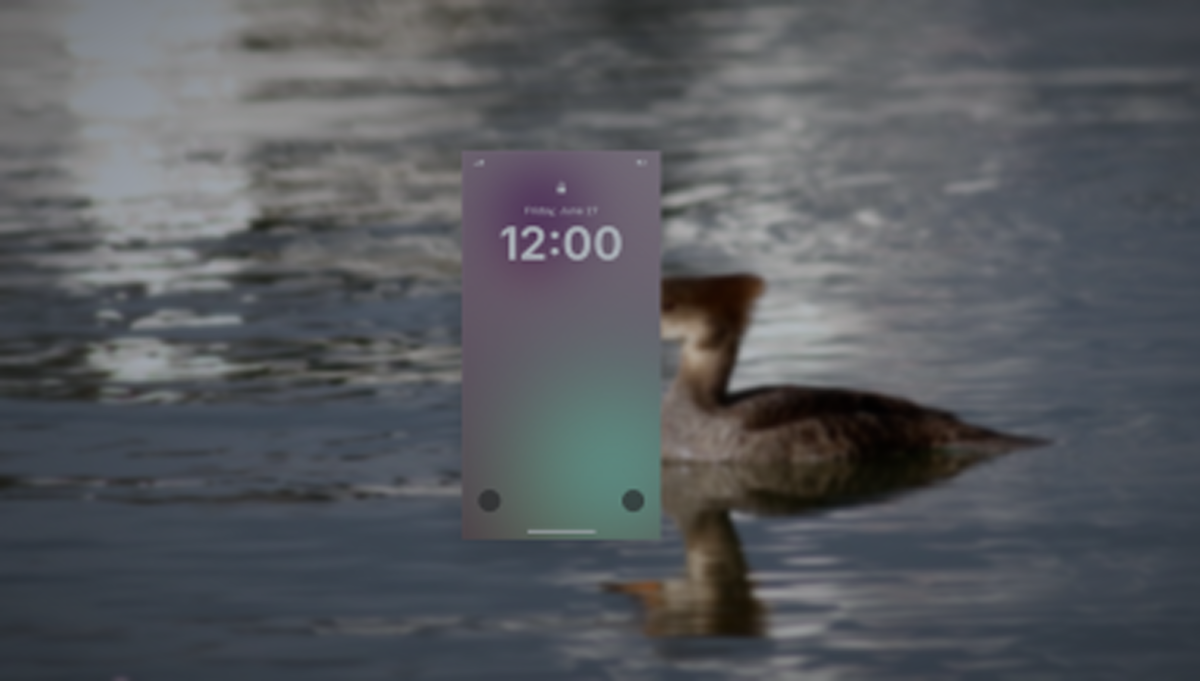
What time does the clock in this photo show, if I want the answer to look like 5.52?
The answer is 12.00
